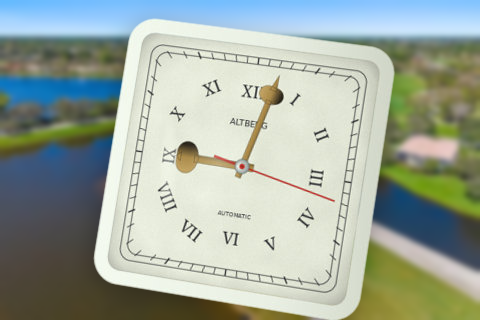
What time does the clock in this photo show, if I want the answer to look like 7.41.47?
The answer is 9.02.17
